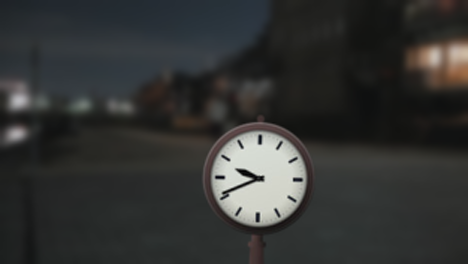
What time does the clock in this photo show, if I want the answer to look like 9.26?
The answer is 9.41
